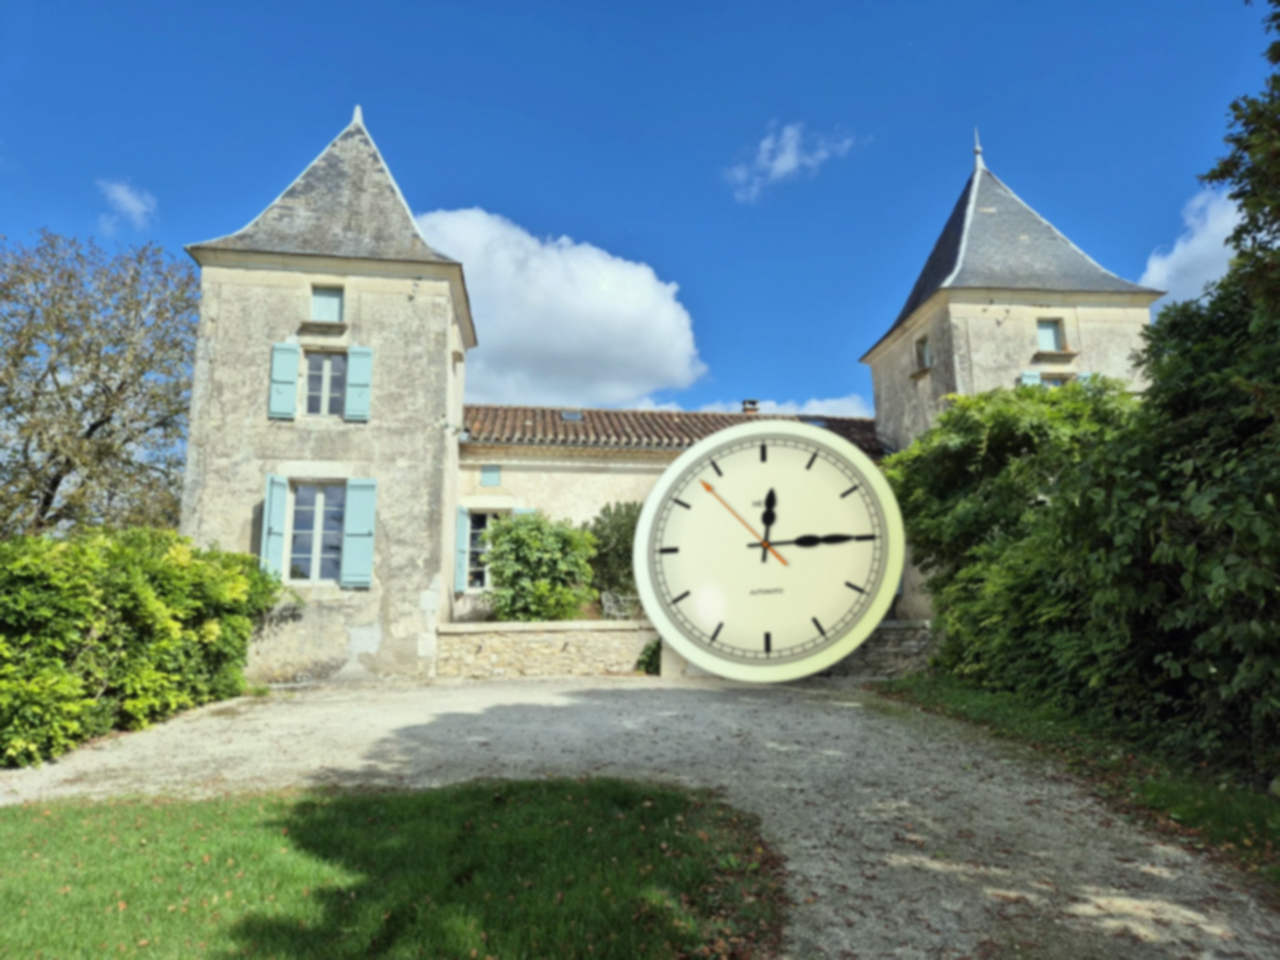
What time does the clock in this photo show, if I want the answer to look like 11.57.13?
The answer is 12.14.53
